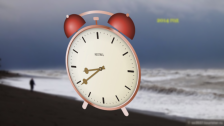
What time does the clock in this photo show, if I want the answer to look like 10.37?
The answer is 8.39
